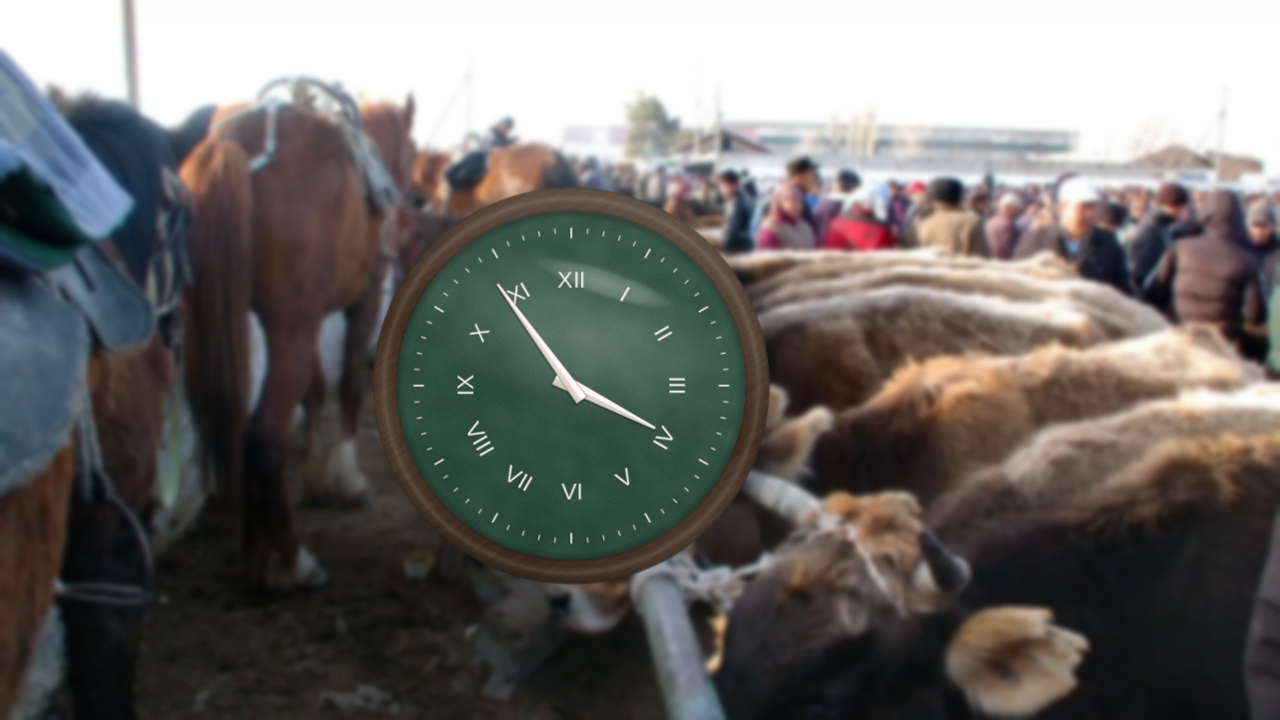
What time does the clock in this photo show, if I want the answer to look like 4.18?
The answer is 3.54
